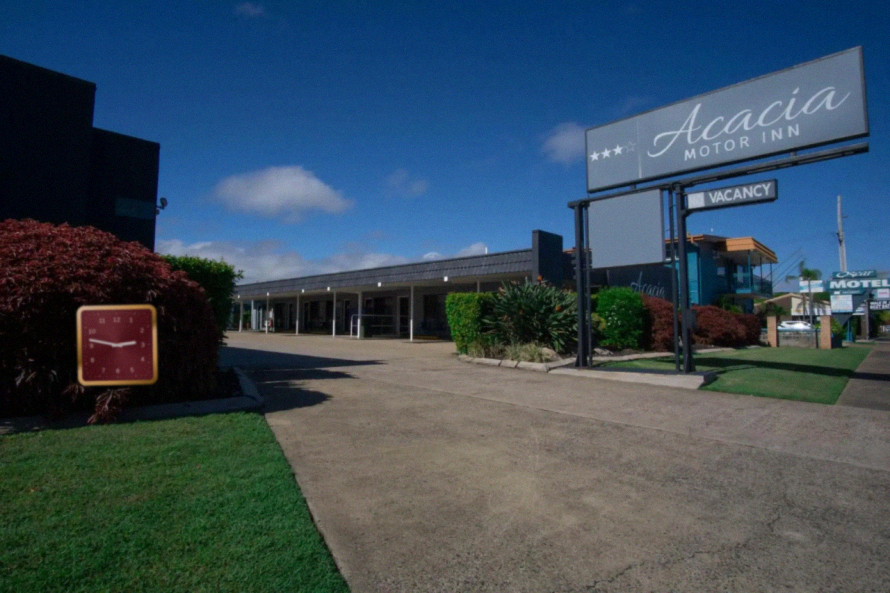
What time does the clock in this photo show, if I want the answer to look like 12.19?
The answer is 2.47
